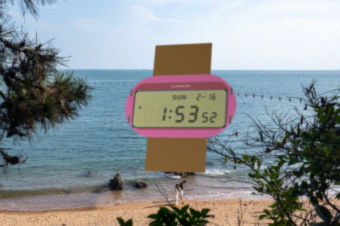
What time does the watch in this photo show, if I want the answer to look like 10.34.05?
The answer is 1.53.52
